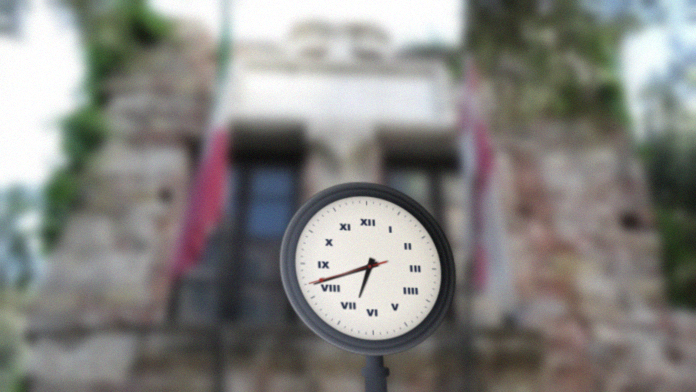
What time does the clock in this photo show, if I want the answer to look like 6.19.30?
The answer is 6.41.42
